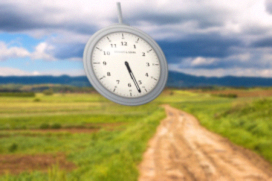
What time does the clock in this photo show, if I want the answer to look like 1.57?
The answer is 5.27
